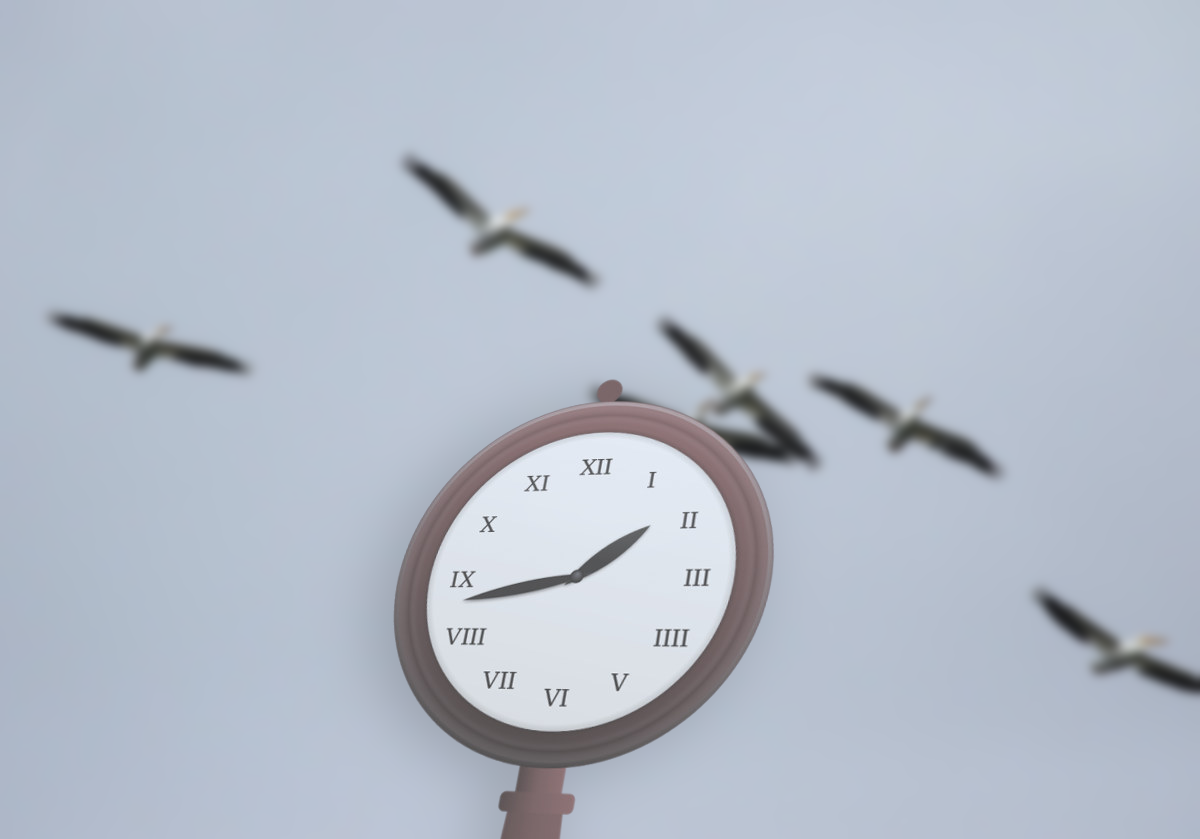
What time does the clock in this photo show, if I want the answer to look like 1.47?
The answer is 1.43
